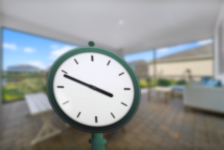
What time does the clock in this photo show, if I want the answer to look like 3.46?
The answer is 3.49
